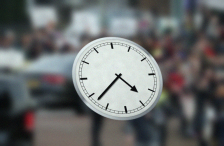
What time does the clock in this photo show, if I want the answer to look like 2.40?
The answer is 4.38
